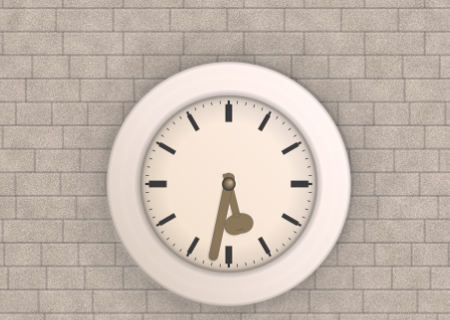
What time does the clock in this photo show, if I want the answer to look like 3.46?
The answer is 5.32
